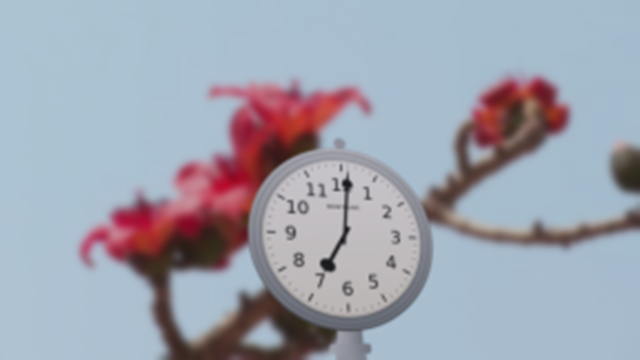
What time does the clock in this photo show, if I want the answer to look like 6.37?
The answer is 7.01
